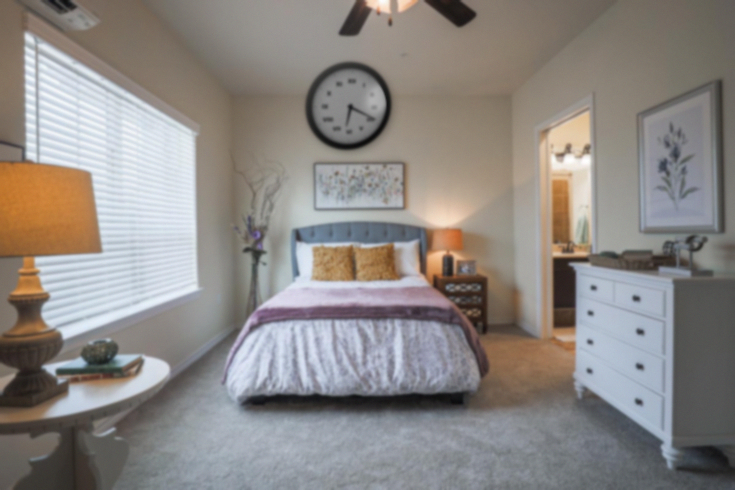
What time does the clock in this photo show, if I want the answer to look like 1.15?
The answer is 6.19
